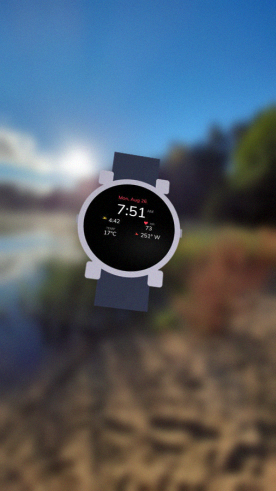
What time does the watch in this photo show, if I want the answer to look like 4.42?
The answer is 7.51
